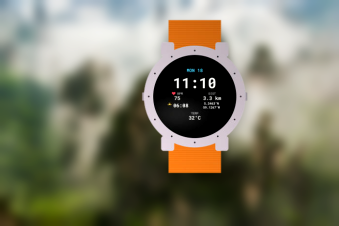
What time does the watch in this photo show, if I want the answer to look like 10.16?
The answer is 11.10
